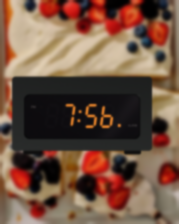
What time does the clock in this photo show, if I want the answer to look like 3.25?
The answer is 7.56
